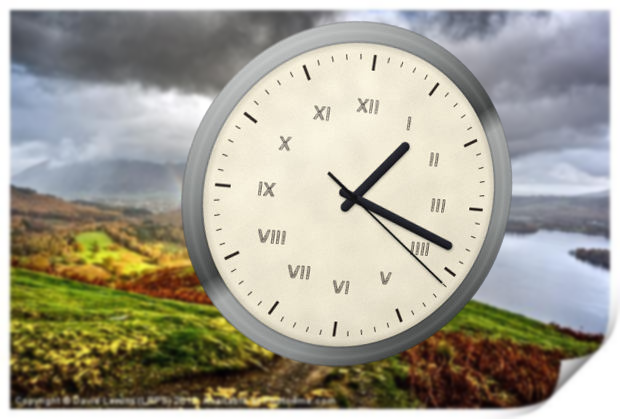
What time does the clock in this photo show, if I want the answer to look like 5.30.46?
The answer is 1.18.21
